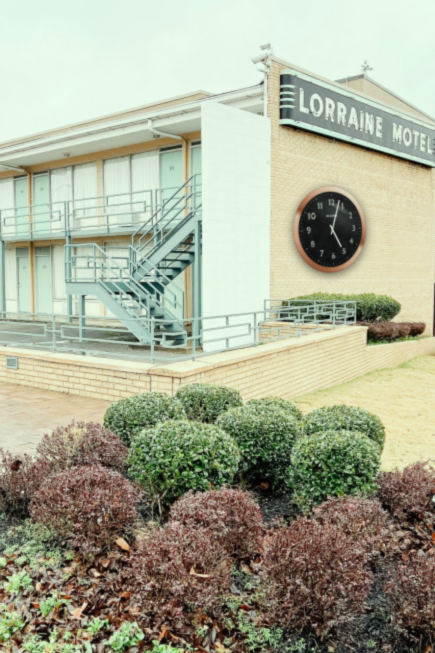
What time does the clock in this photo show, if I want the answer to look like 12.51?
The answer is 5.03
